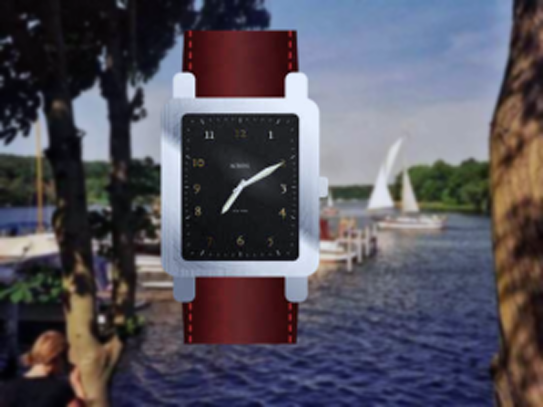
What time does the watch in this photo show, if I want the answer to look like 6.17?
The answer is 7.10
